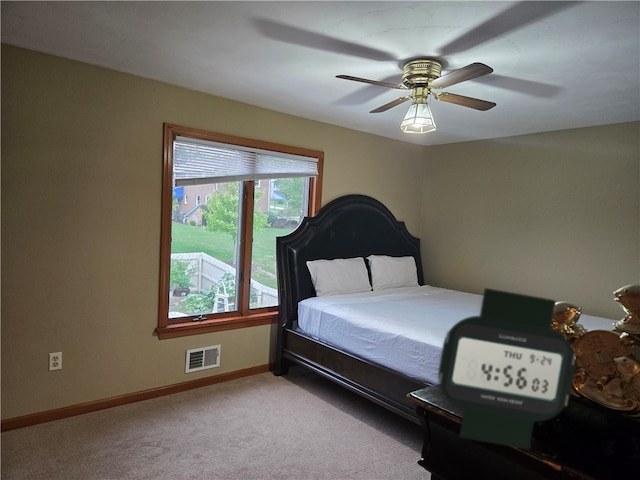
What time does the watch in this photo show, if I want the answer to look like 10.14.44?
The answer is 4.56.03
